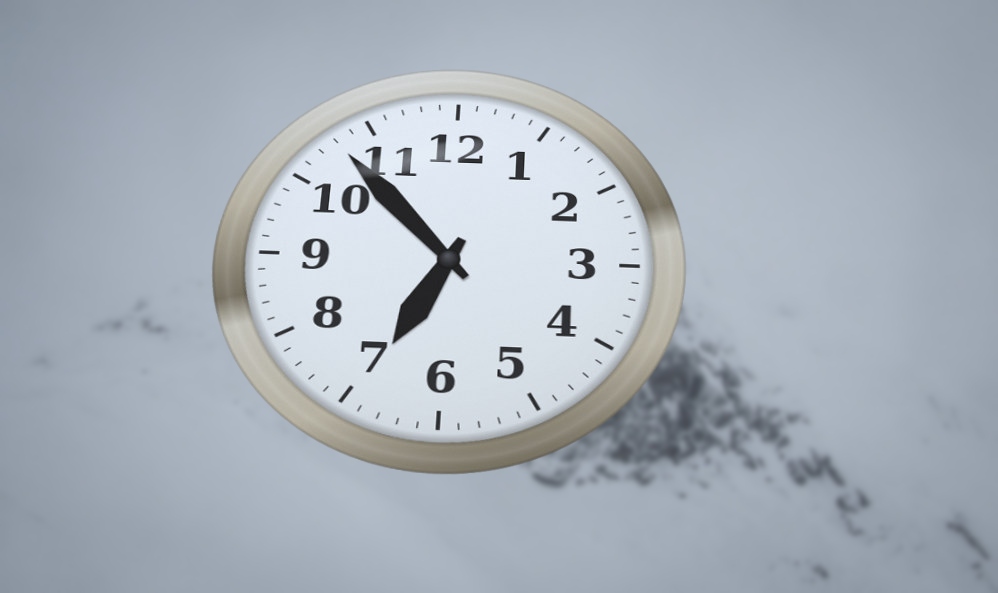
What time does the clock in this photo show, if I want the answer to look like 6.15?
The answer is 6.53
